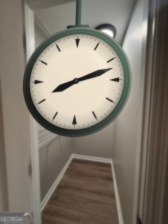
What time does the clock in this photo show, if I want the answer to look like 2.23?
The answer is 8.12
